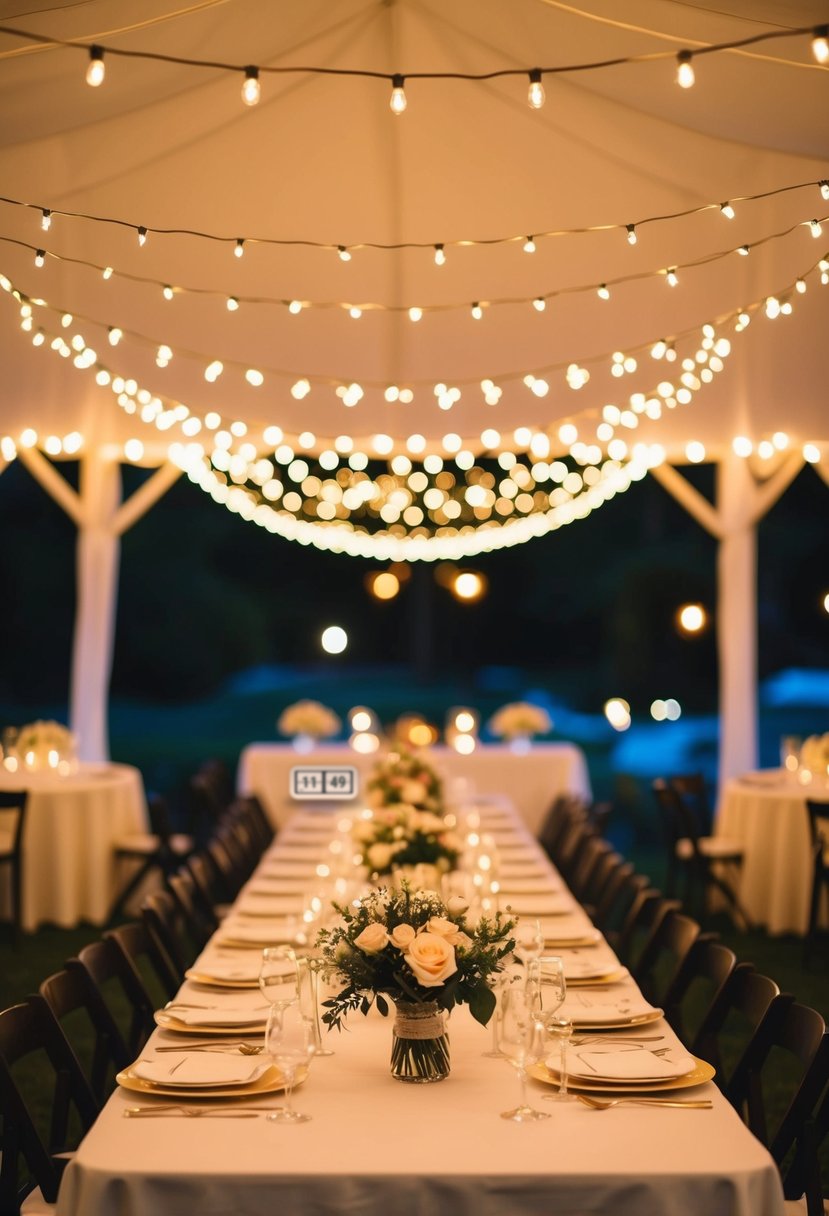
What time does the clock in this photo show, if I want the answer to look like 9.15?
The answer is 11.49
